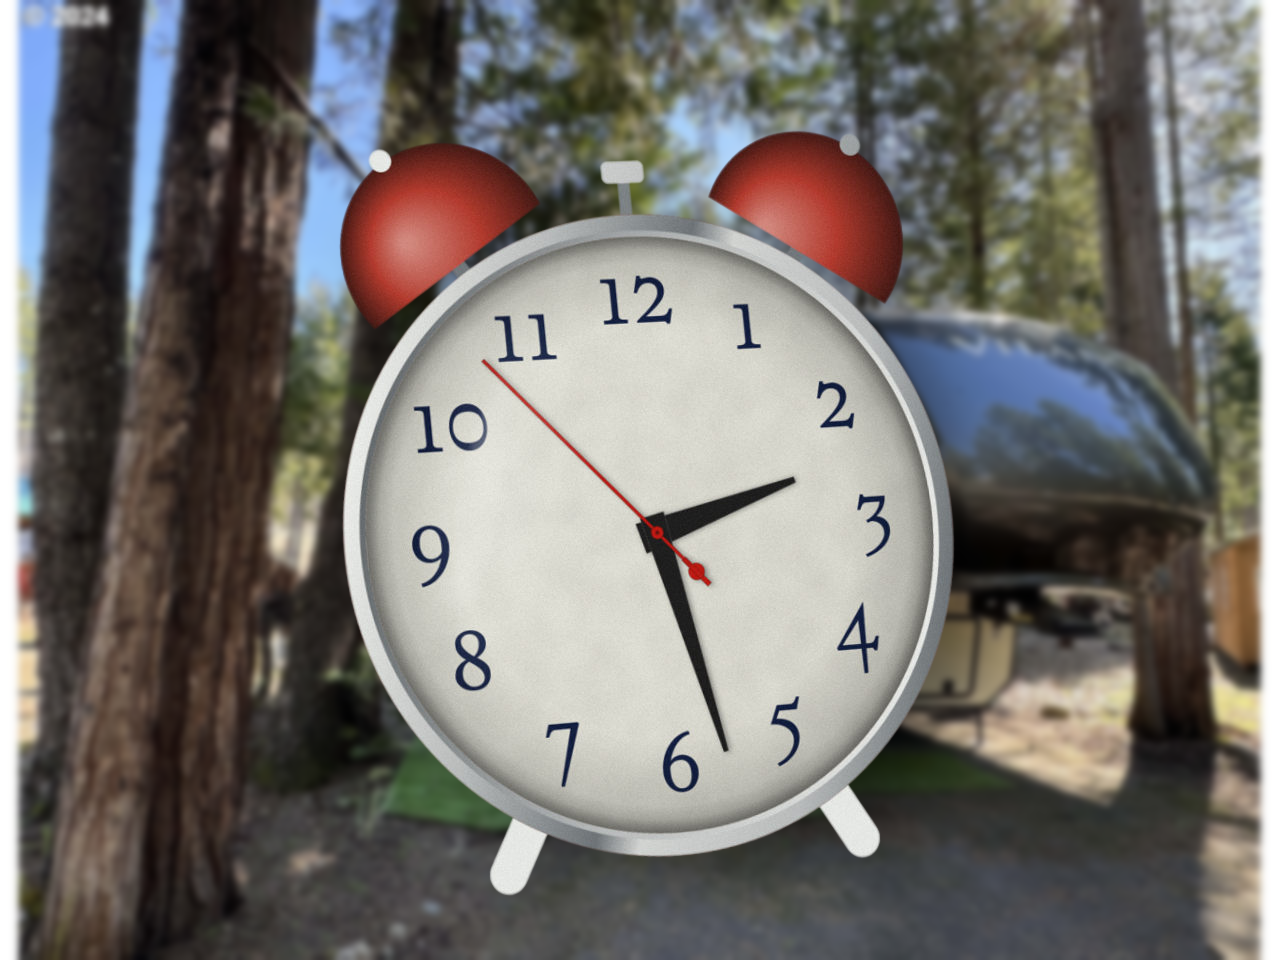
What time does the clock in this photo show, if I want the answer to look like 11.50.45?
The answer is 2.27.53
